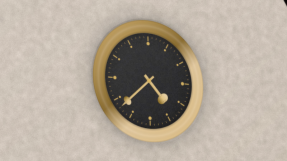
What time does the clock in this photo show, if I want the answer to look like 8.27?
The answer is 4.38
